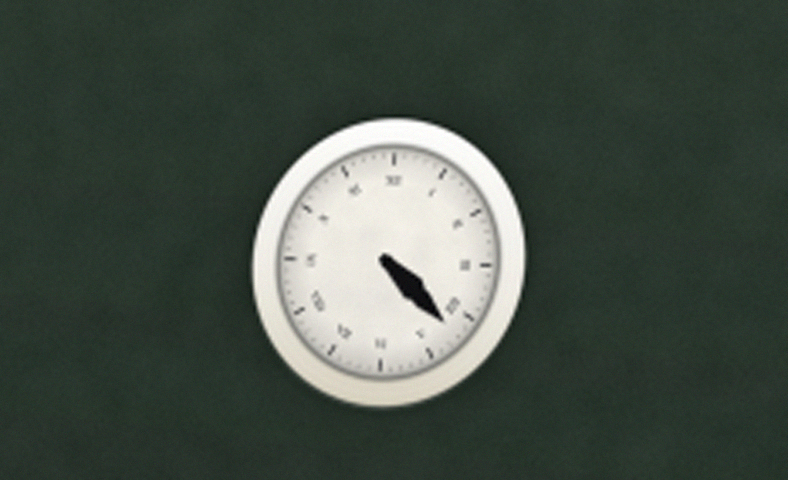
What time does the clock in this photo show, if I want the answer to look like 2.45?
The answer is 4.22
